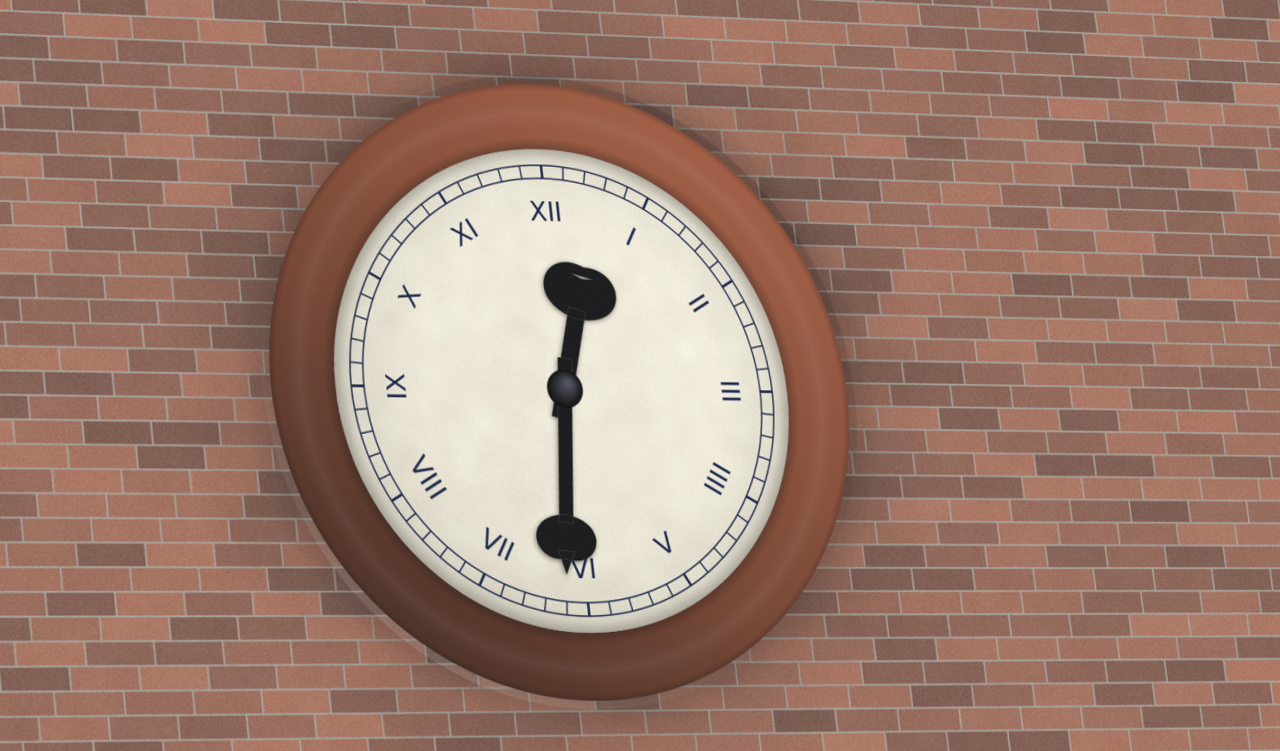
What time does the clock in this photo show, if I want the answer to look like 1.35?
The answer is 12.31
